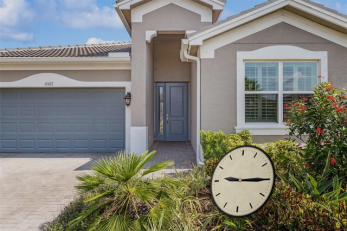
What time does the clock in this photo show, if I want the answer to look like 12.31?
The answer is 9.15
